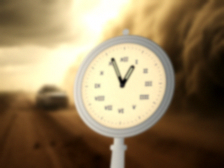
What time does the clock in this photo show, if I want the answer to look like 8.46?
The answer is 12.56
